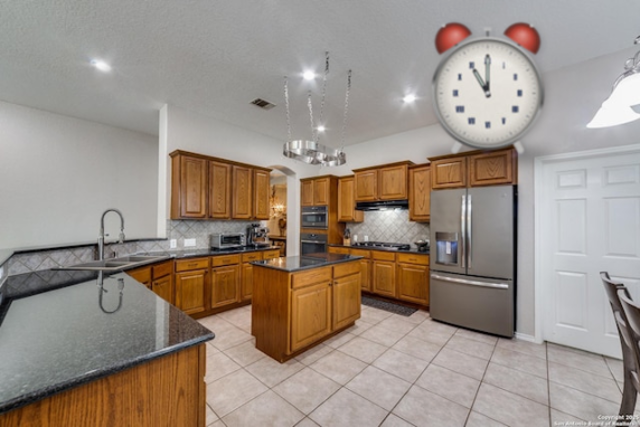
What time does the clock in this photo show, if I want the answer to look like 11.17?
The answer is 11.00
